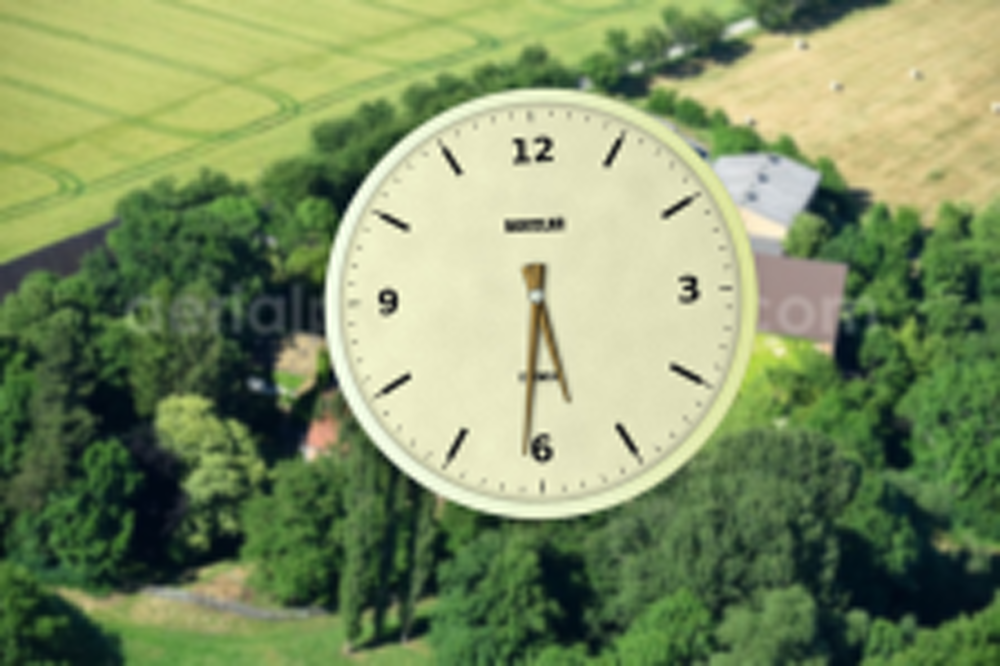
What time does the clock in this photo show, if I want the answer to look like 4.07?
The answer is 5.31
